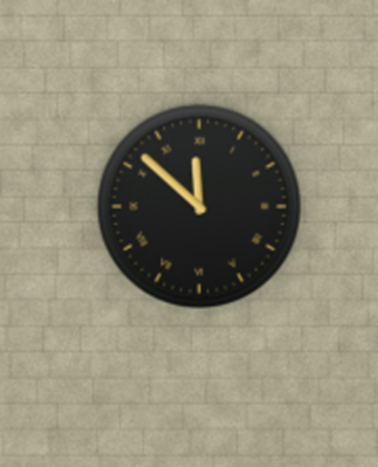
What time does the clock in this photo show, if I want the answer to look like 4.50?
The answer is 11.52
